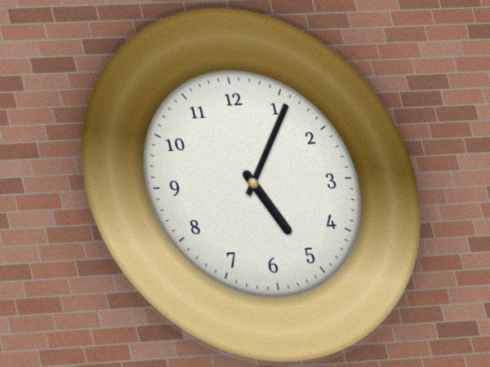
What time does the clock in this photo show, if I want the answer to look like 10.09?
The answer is 5.06
